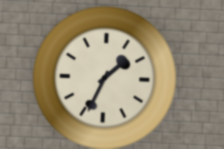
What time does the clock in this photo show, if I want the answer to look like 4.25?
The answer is 1.34
